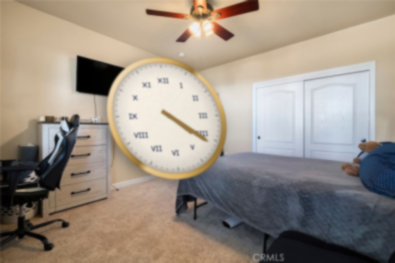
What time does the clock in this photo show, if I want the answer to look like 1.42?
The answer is 4.21
